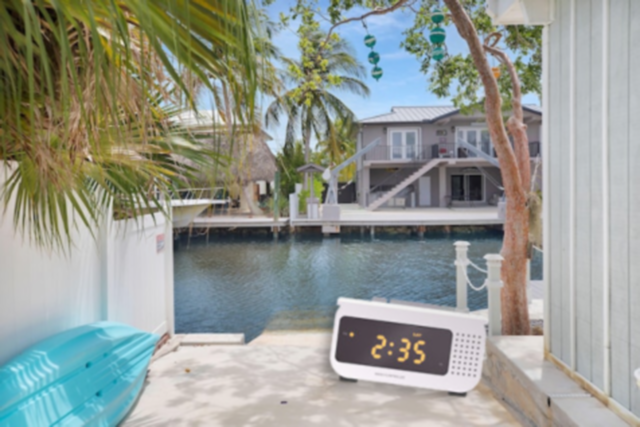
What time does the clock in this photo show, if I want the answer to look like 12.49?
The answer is 2.35
